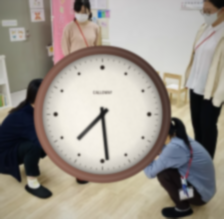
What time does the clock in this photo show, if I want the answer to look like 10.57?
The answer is 7.29
